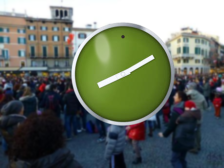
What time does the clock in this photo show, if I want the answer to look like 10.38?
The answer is 8.10
